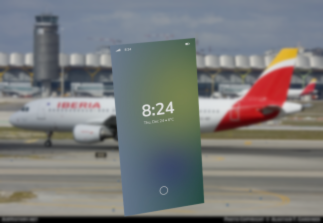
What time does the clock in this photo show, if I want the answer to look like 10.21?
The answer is 8.24
